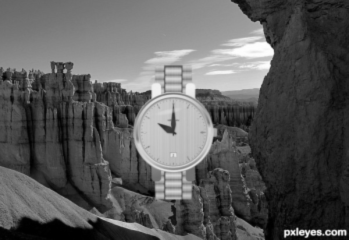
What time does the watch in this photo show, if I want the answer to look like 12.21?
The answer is 10.00
